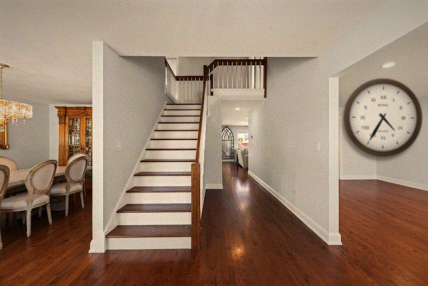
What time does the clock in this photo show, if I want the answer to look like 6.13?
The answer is 4.35
